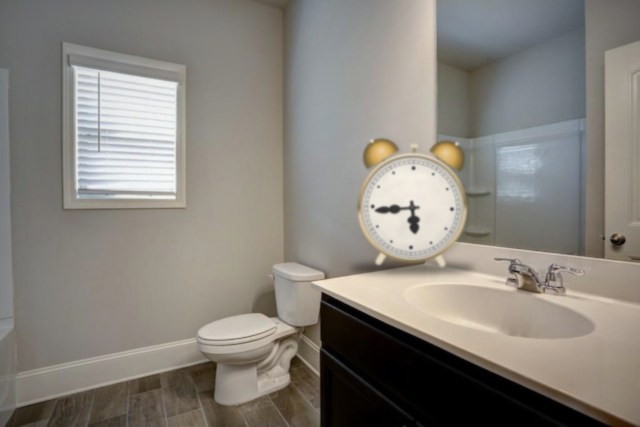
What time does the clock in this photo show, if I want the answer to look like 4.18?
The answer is 5.44
